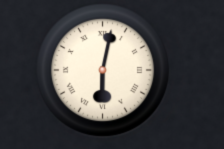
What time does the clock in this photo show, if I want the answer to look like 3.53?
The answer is 6.02
